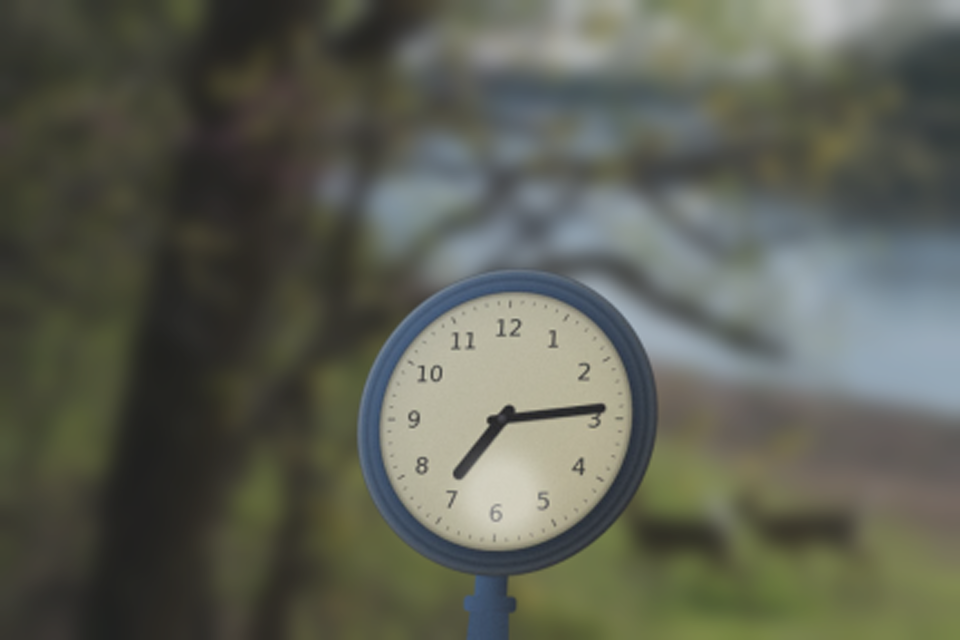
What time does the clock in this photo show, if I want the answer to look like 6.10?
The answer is 7.14
